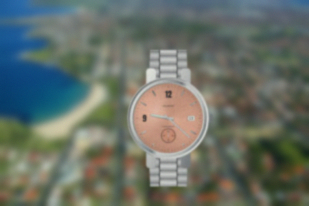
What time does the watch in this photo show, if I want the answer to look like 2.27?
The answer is 9.22
